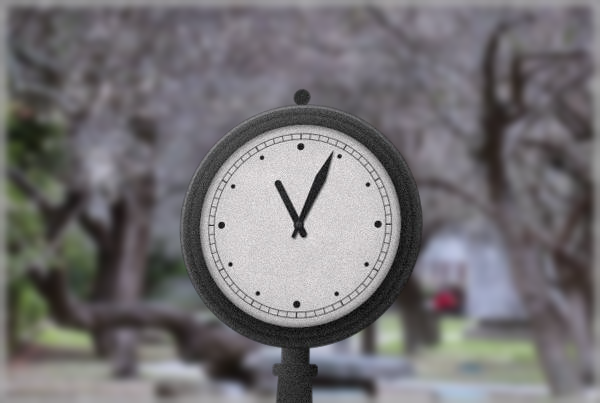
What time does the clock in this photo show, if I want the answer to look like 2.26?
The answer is 11.04
